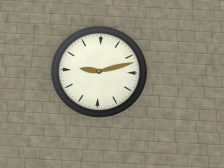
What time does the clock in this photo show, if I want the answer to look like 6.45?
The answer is 9.12
